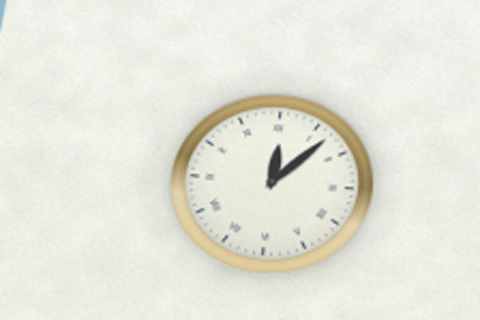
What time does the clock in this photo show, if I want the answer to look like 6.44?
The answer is 12.07
